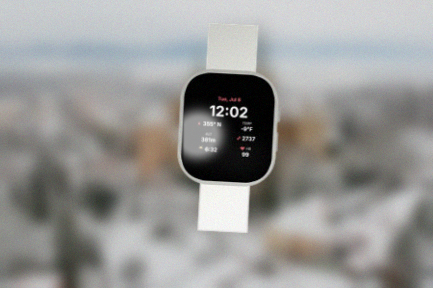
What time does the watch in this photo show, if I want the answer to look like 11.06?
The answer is 12.02
